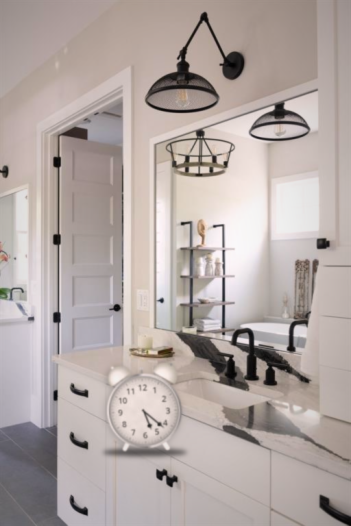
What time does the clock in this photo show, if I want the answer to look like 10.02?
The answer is 5.22
